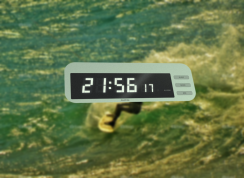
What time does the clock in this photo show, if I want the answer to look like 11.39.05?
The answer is 21.56.17
